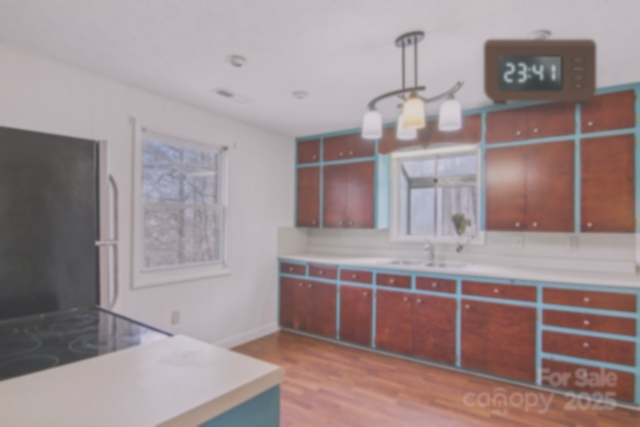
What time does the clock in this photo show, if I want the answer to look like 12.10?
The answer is 23.41
